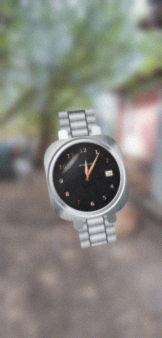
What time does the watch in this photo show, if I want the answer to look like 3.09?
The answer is 12.06
